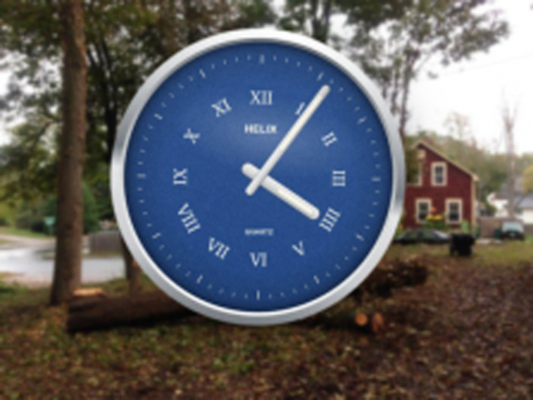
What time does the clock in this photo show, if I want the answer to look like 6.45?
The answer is 4.06
